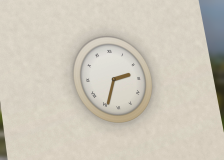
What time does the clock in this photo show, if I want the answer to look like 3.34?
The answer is 2.34
